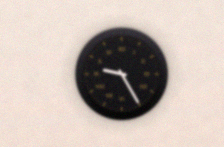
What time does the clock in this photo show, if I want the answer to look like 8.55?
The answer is 9.25
